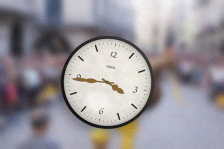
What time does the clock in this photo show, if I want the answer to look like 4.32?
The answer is 3.44
